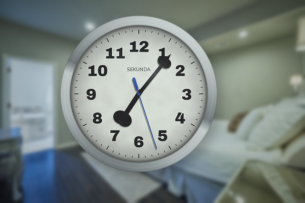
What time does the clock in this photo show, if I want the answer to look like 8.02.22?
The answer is 7.06.27
